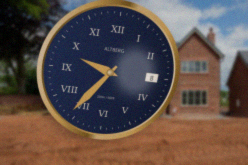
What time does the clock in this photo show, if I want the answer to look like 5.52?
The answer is 9.36
